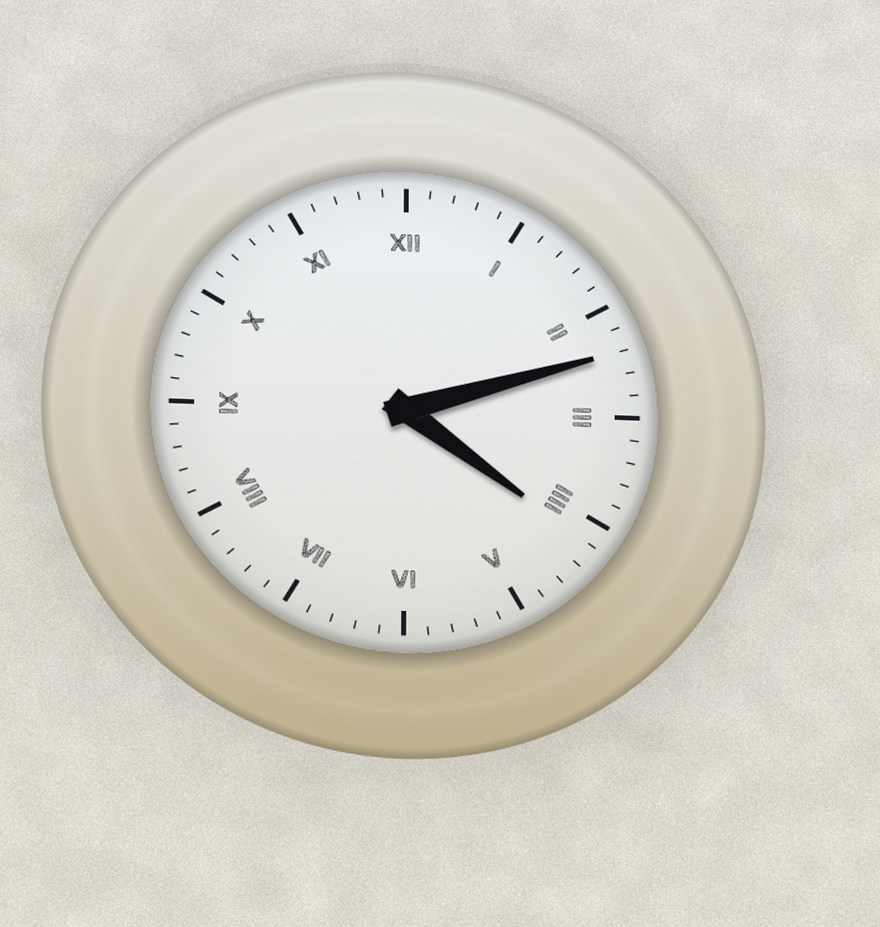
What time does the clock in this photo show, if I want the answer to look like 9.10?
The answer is 4.12
